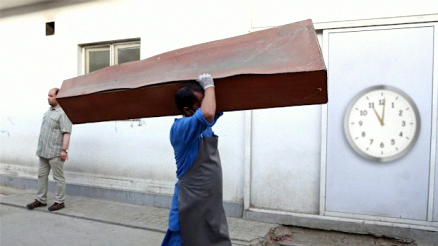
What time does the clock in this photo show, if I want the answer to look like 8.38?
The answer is 11.01
